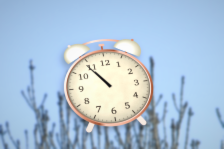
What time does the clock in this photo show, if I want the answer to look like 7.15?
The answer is 10.54
